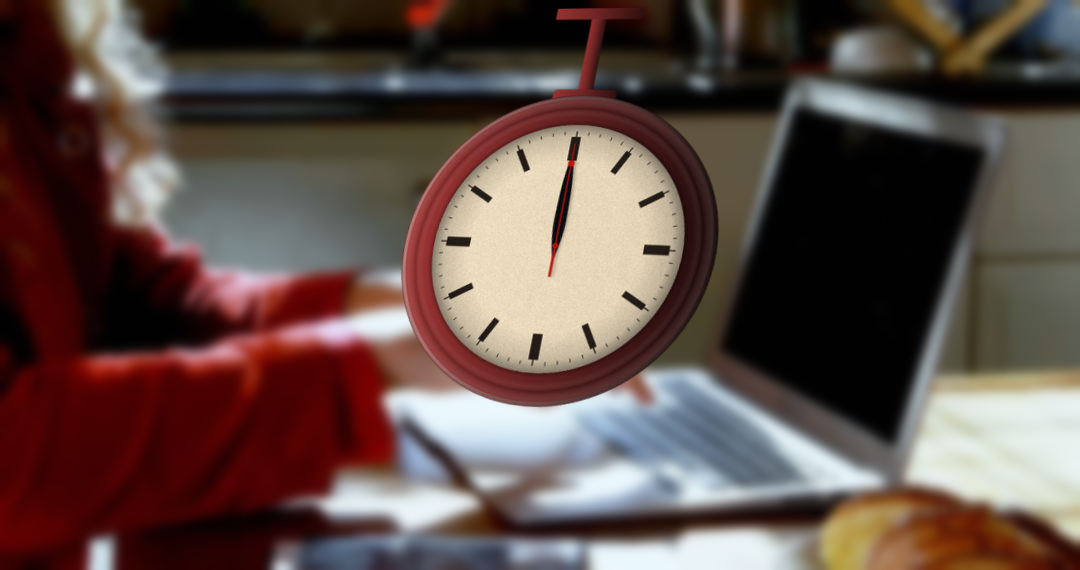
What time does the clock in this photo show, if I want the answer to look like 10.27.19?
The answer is 12.00.00
